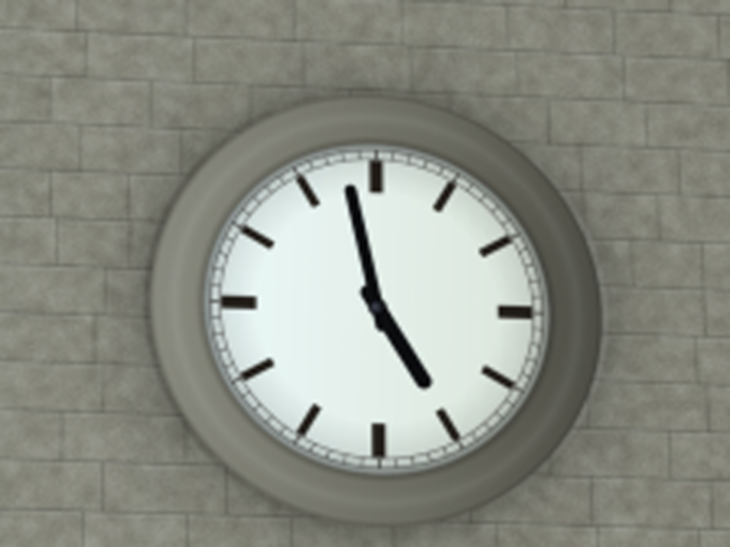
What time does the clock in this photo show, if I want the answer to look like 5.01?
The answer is 4.58
